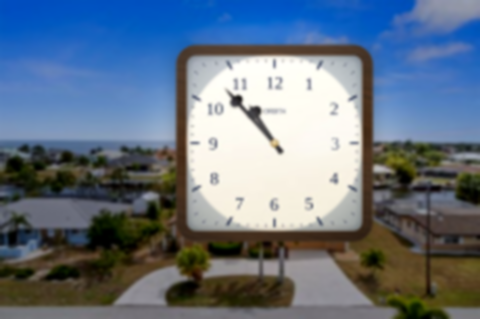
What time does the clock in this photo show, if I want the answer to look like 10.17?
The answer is 10.53
